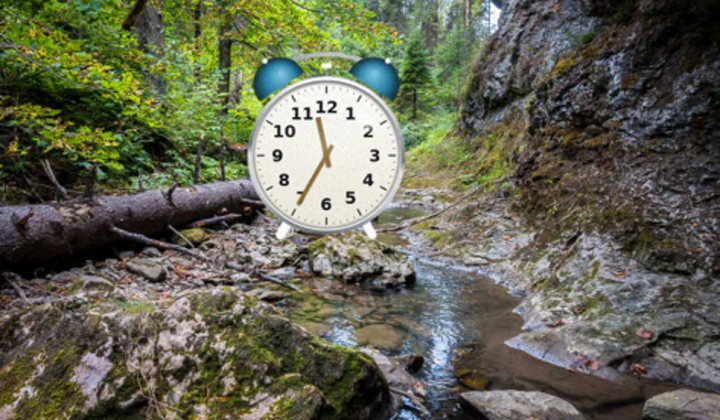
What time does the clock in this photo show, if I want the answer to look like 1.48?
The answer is 11.35
